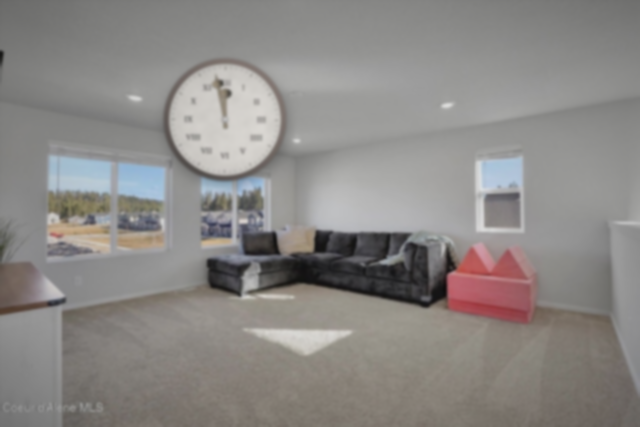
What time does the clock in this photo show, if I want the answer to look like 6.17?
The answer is 11.58
